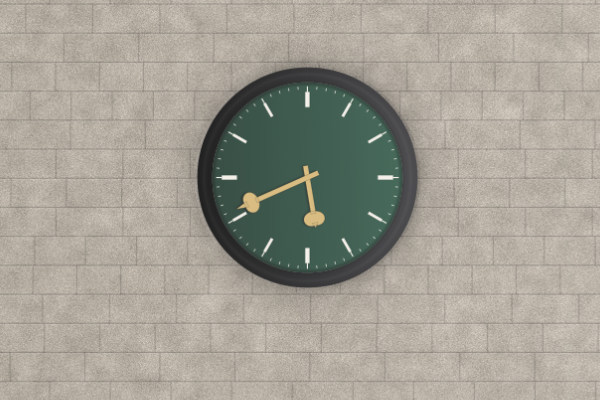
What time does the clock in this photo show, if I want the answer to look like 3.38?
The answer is 5.41
